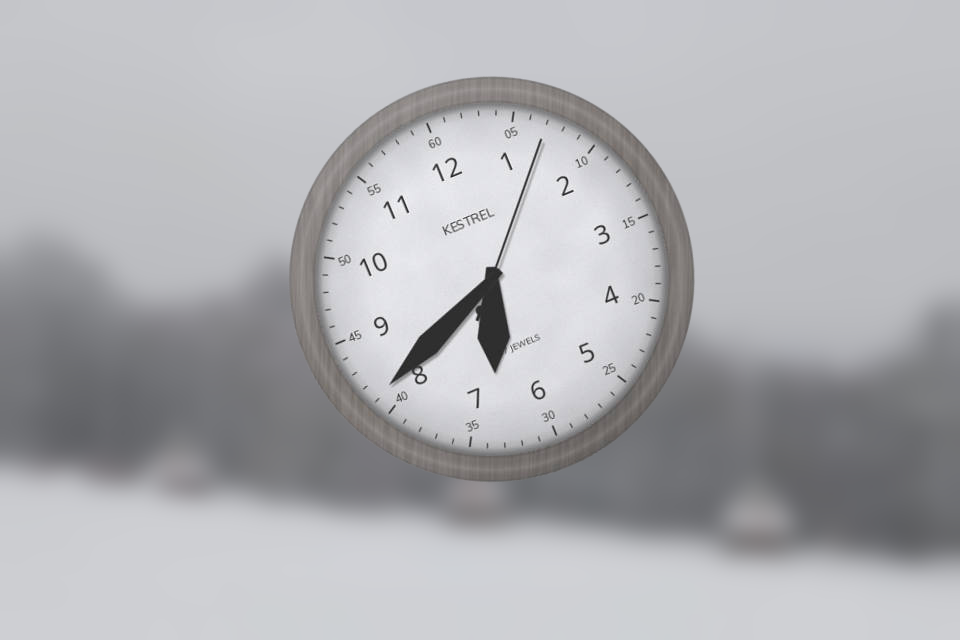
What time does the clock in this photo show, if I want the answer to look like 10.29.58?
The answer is 6.41.07
